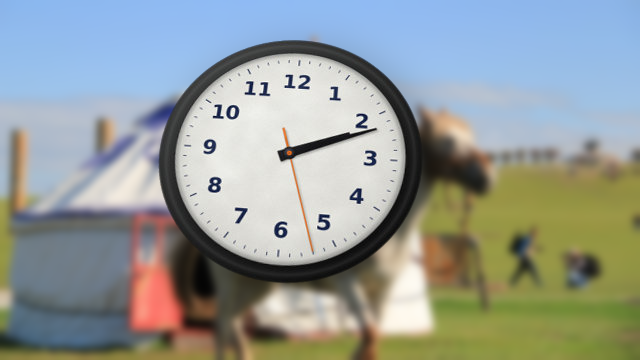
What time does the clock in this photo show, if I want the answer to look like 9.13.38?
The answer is 2.11.27
